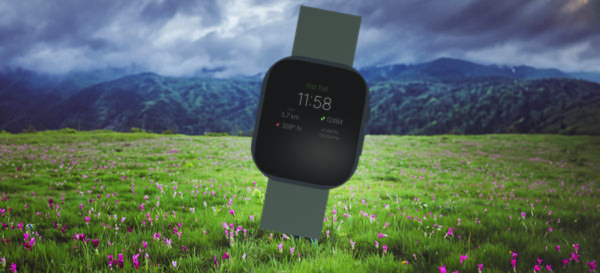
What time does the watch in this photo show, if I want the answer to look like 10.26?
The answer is 11.58
